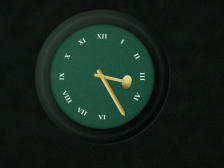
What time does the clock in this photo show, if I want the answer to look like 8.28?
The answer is 3.25
